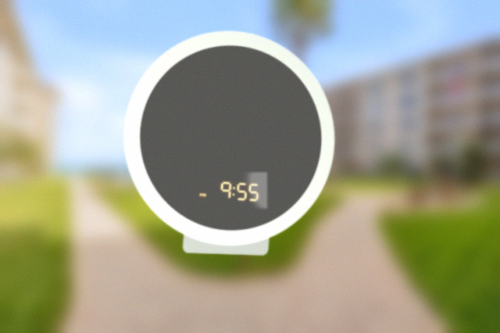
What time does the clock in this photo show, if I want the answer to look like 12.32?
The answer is 9.55
